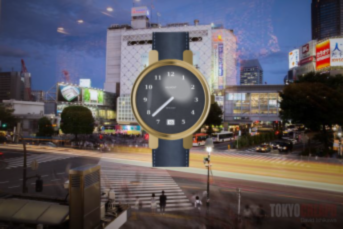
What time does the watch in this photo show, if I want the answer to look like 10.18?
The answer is 7.38
